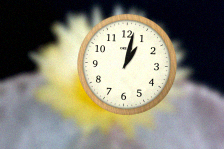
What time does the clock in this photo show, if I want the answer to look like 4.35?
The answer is 1.02
